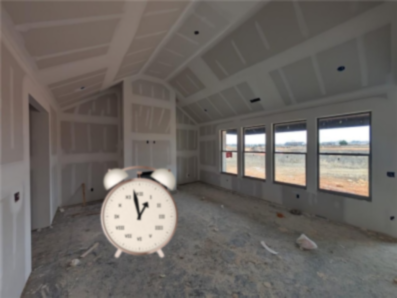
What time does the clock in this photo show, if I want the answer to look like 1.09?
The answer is 12.58
